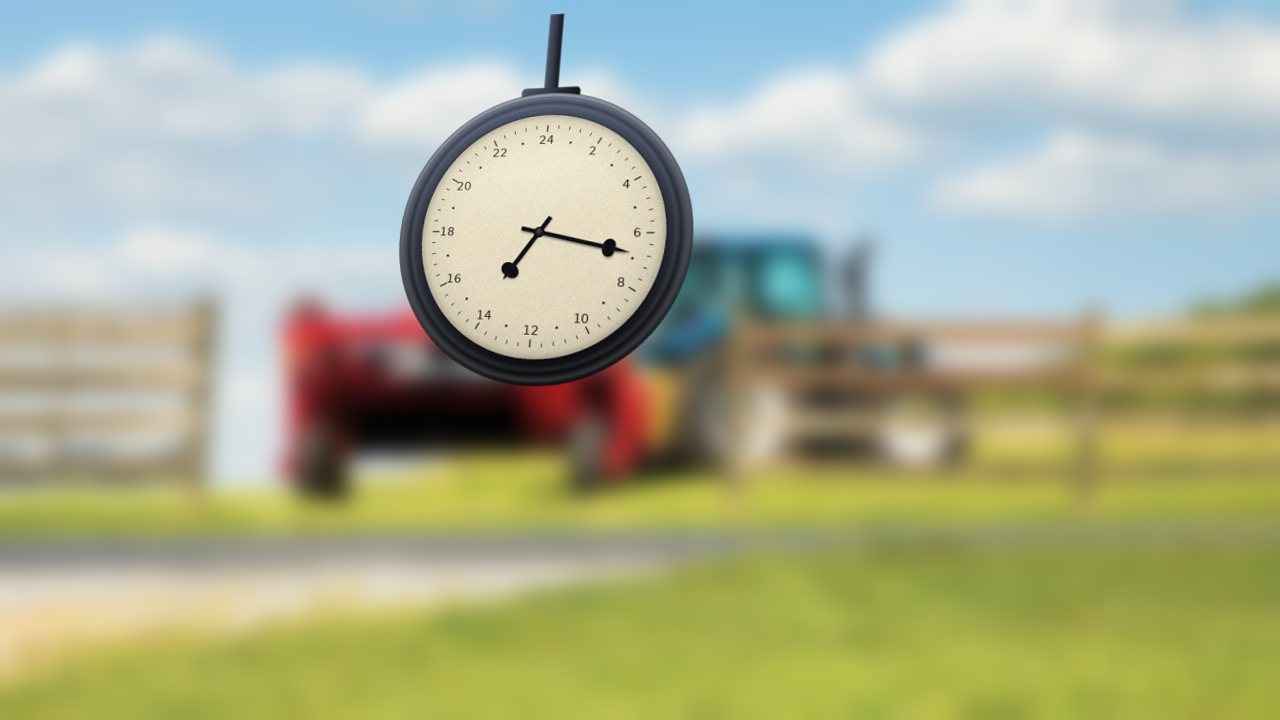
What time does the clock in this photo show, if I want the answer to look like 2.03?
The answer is 14.17
